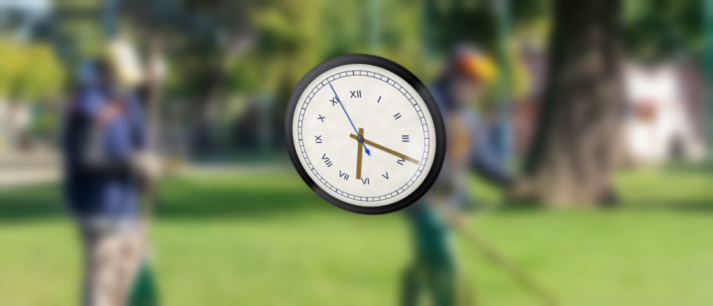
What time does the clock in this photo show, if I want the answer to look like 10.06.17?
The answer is 6.18.56
